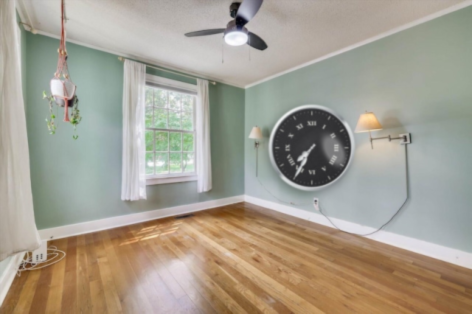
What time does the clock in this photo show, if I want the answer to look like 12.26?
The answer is 7.35
